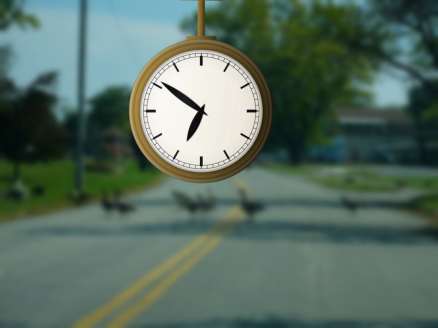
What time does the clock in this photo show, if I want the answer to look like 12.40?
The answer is 6.51
